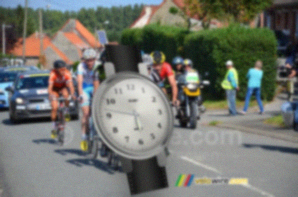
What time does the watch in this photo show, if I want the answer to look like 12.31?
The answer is 5.47
